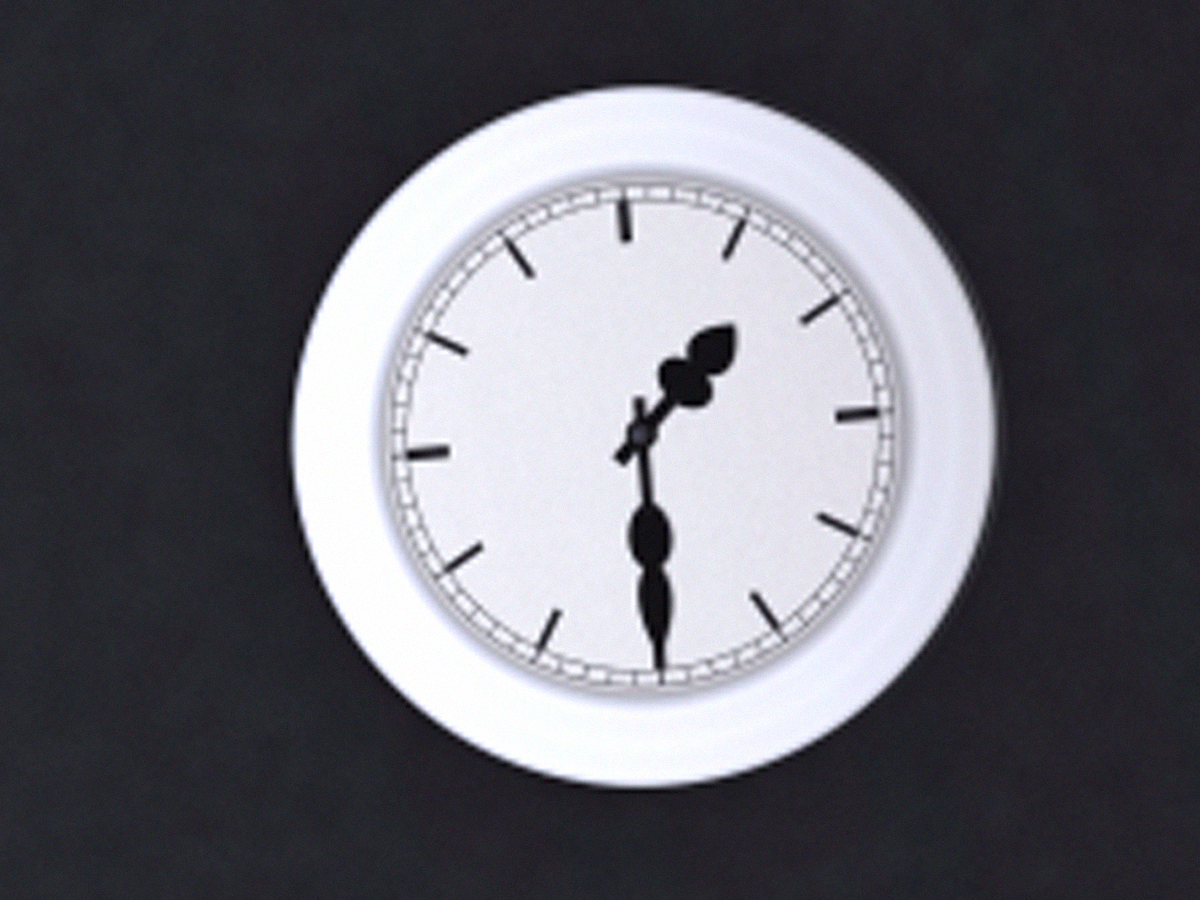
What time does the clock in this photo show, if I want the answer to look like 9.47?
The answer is 1.30
